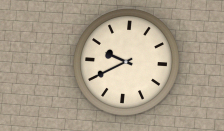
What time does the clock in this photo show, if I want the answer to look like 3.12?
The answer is 9.40
